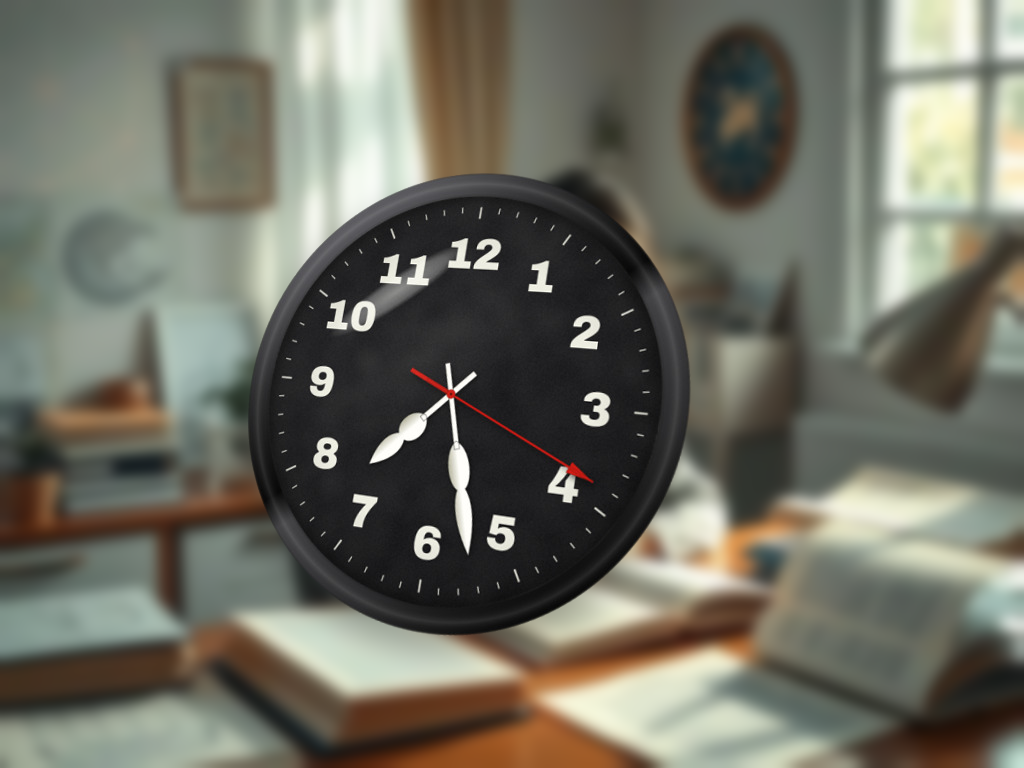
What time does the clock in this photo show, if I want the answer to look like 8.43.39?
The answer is 7.27.19
